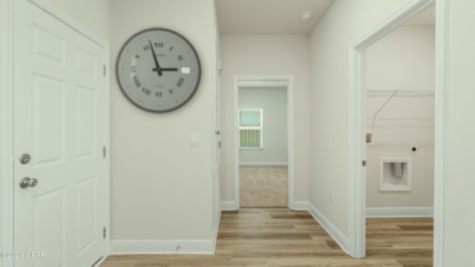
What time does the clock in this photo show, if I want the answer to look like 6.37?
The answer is 2.57
